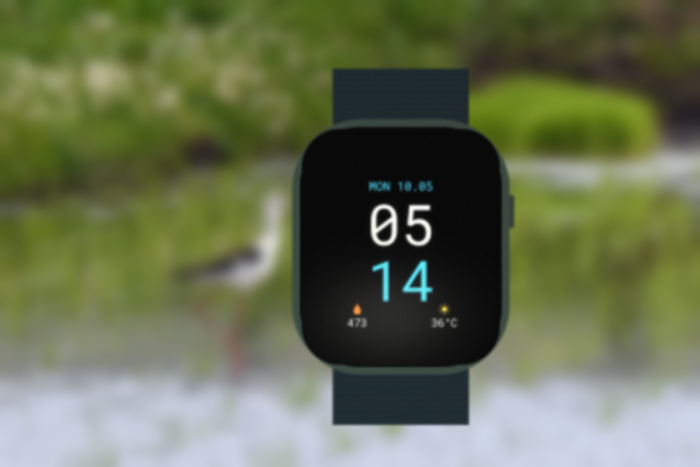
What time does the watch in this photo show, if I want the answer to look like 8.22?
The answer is 5.14
